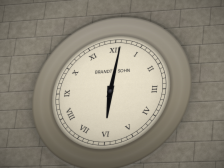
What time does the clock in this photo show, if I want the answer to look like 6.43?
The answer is 6.01
